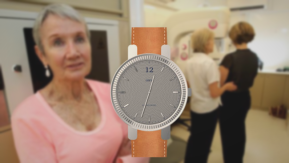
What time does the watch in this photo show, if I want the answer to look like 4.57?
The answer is 12.33
